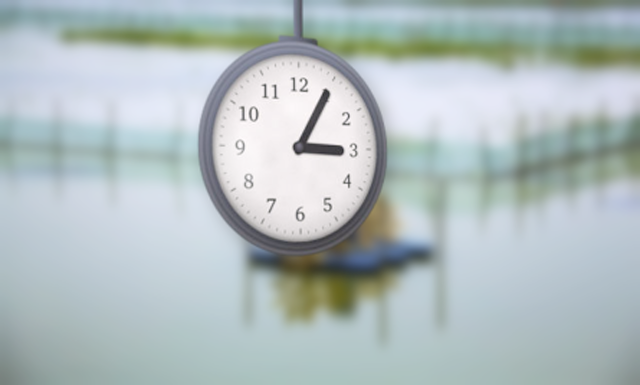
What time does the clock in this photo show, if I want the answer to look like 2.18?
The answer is 3.05
